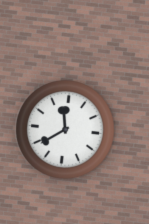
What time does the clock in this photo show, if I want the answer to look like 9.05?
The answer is 11.39
